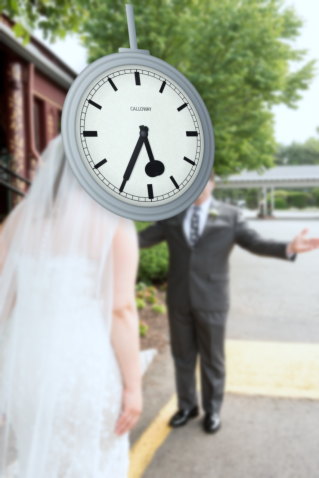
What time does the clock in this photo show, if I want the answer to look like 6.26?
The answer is 5.35
